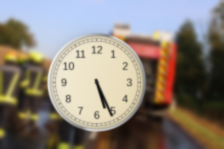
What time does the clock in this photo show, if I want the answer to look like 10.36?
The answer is 5.26
